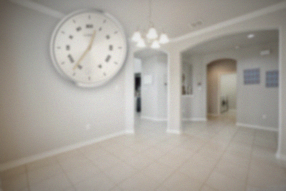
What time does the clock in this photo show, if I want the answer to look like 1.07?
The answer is 12.36
